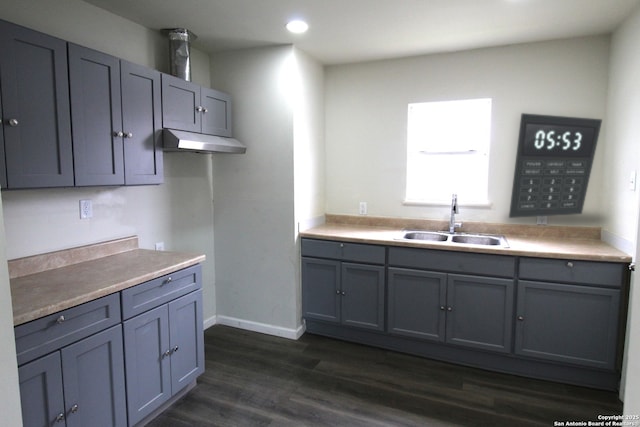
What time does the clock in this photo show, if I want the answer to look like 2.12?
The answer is 5.53
